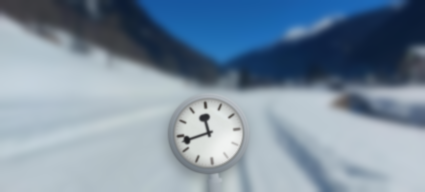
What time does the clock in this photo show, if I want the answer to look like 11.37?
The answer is 11.43
